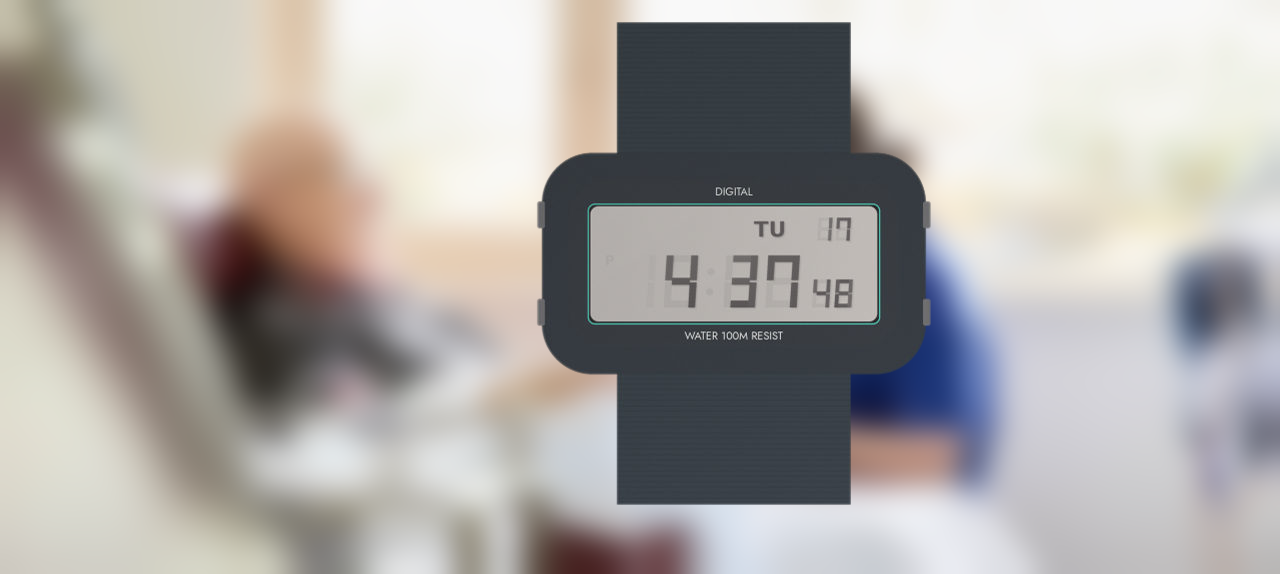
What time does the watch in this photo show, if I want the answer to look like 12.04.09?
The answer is 4.37.48
